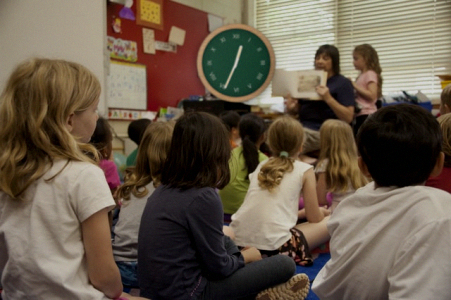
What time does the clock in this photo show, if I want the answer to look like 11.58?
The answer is 12.34
